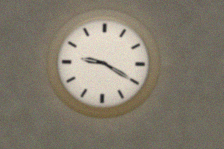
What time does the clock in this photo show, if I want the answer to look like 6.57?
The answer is 9.20
